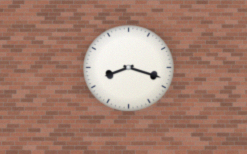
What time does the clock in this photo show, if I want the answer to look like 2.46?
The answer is 8.18
